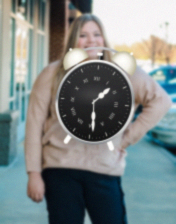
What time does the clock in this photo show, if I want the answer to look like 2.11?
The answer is 1.29
